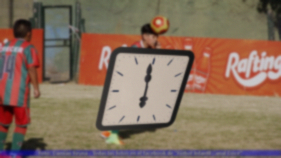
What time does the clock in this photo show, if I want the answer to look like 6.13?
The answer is 5.59
